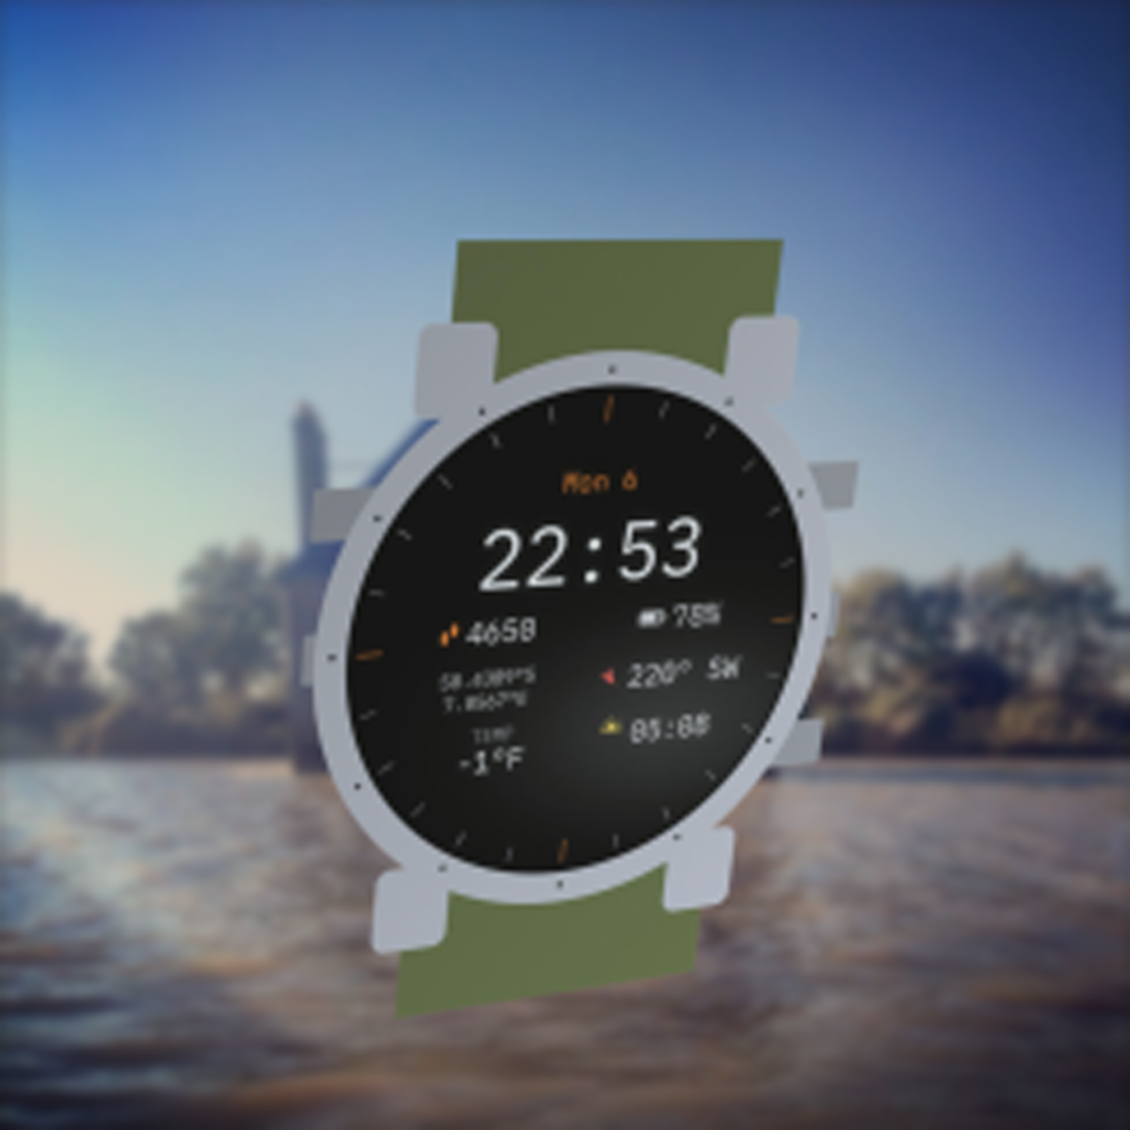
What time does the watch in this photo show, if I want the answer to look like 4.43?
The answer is 22.53
